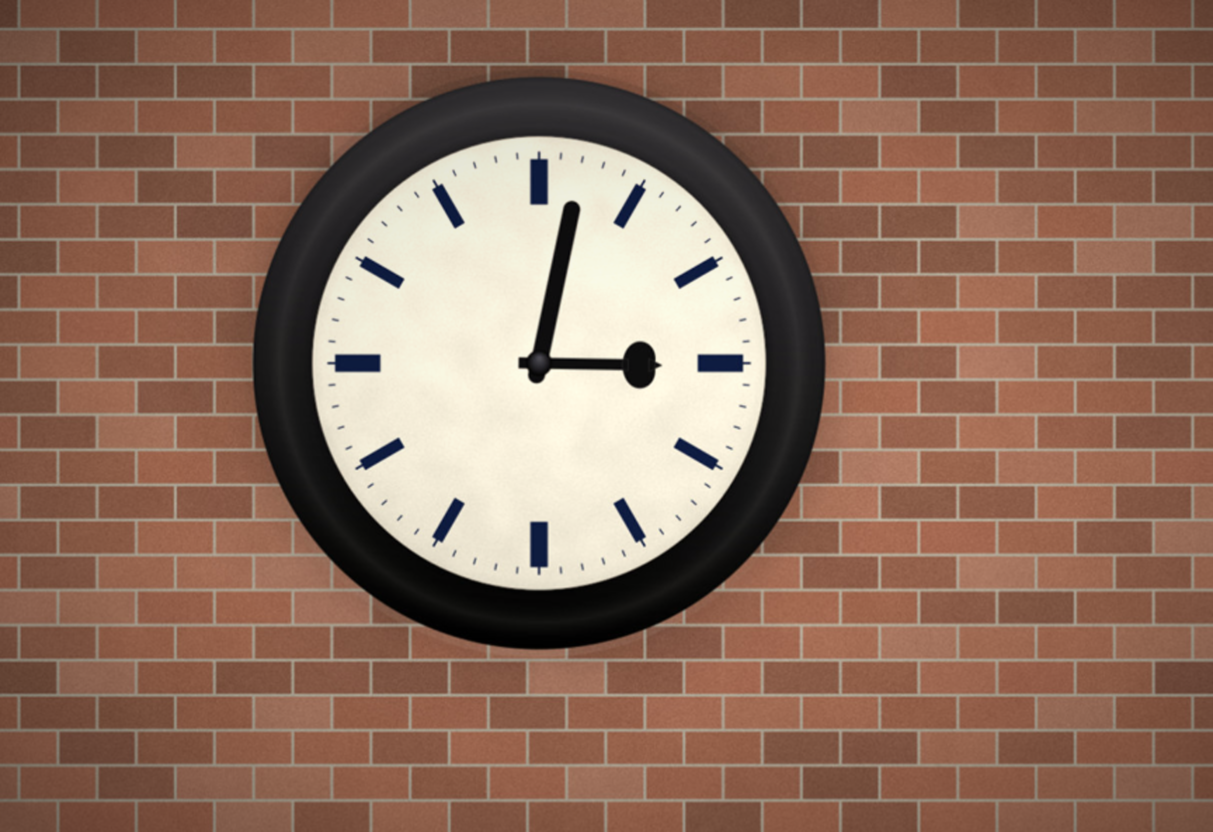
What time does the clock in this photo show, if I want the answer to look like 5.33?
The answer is 3.02
